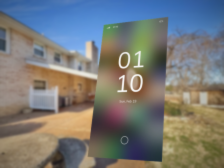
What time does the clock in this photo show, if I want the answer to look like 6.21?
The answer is 1.10
